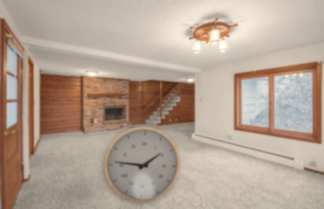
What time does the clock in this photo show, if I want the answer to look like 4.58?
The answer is 1.46
